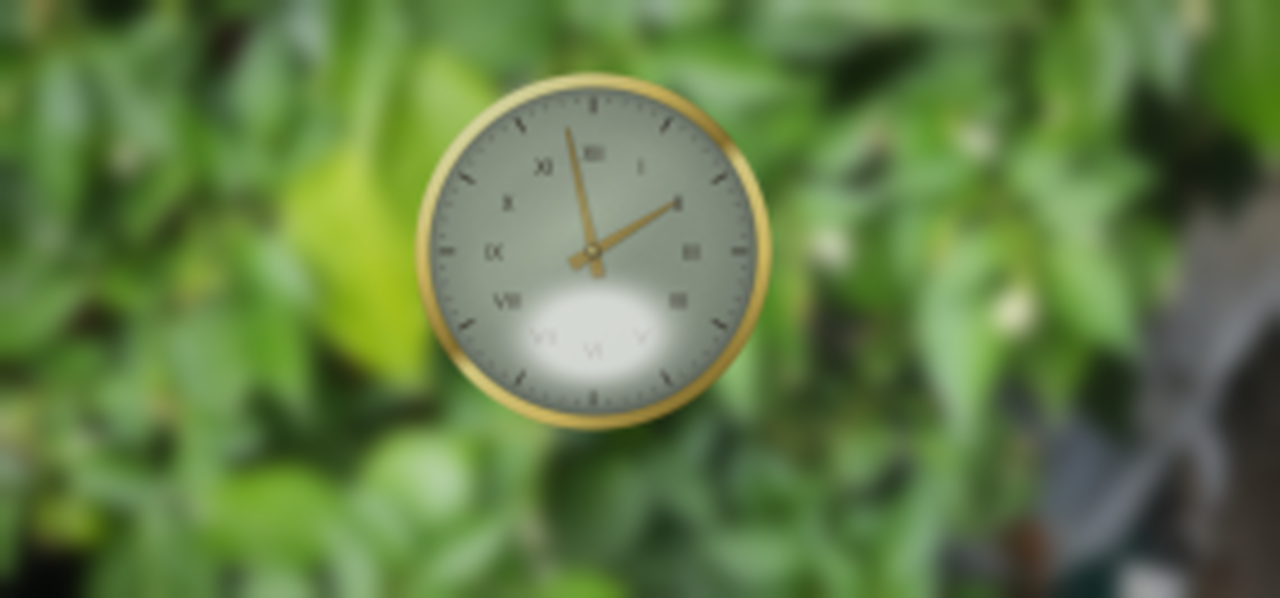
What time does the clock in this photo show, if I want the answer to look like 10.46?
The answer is 1.58
